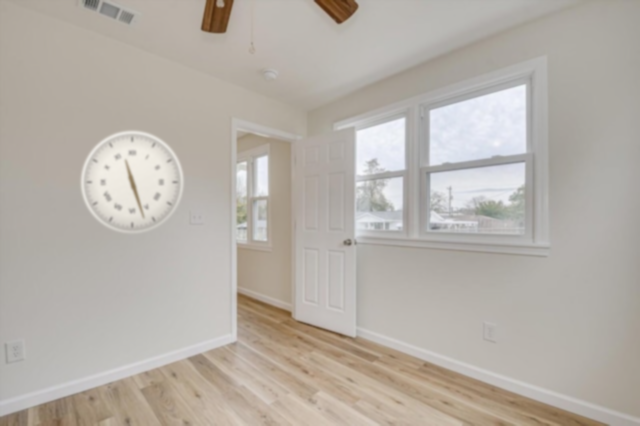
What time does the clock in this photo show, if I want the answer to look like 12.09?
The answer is 11.27
